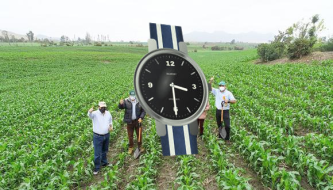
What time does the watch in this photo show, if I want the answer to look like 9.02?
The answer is 3.30
